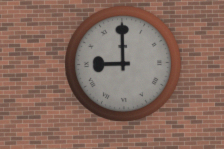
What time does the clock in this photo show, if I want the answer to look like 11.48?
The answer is 9.00
